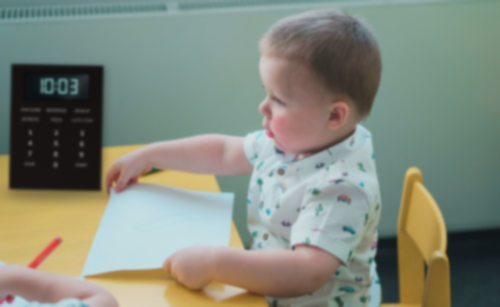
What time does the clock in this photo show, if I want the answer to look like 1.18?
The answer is 10.03
